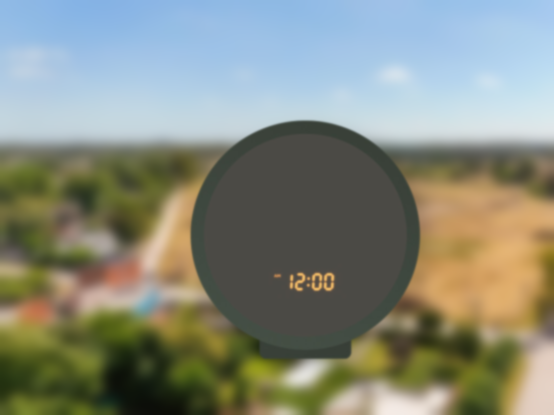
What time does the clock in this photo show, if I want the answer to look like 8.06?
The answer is 12.00
